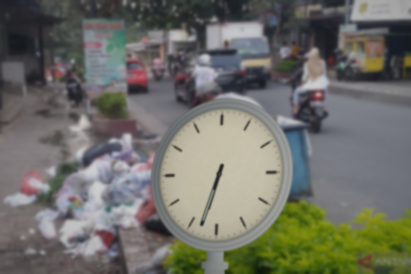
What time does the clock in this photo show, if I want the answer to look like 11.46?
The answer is 6.33
